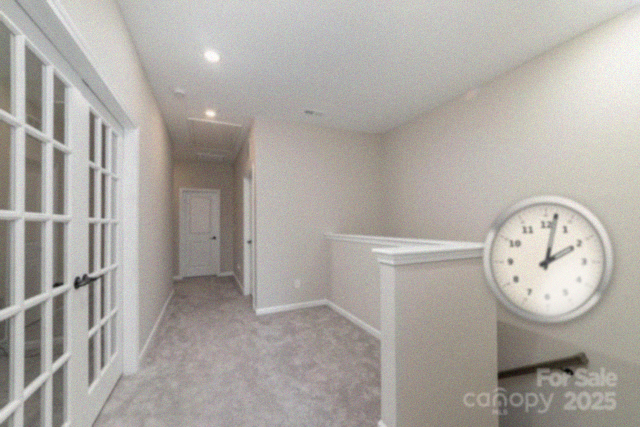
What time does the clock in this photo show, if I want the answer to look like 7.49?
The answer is 2.02
